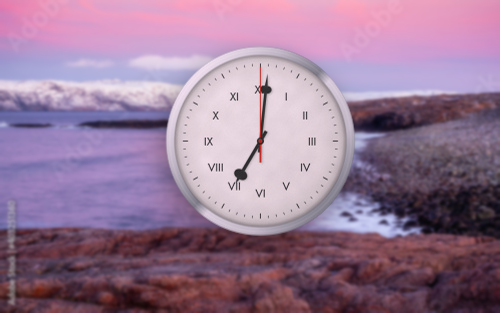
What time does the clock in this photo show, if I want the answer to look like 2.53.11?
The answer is 7.01.00
